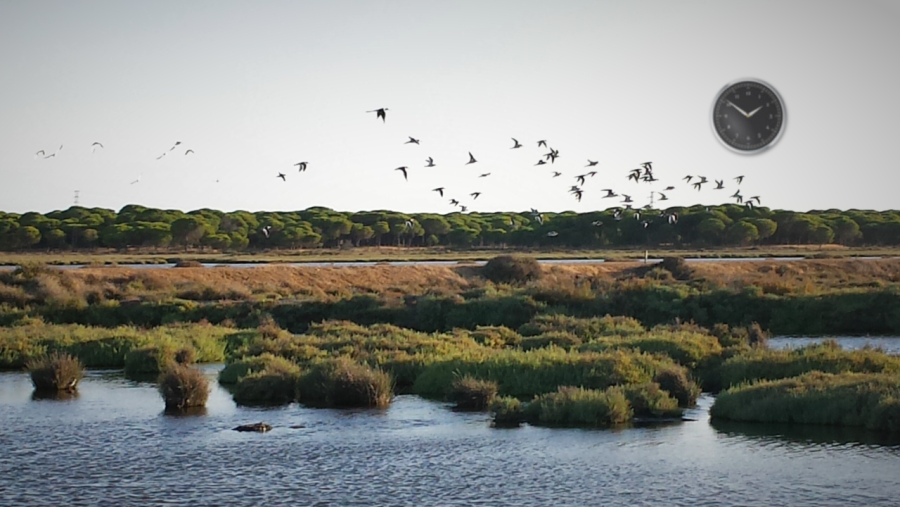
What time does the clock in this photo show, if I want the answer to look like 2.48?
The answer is 1.51
